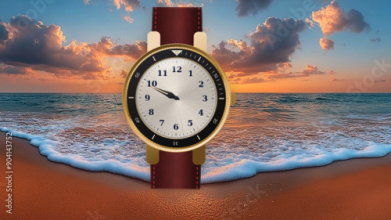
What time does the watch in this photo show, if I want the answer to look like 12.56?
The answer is 9.49
